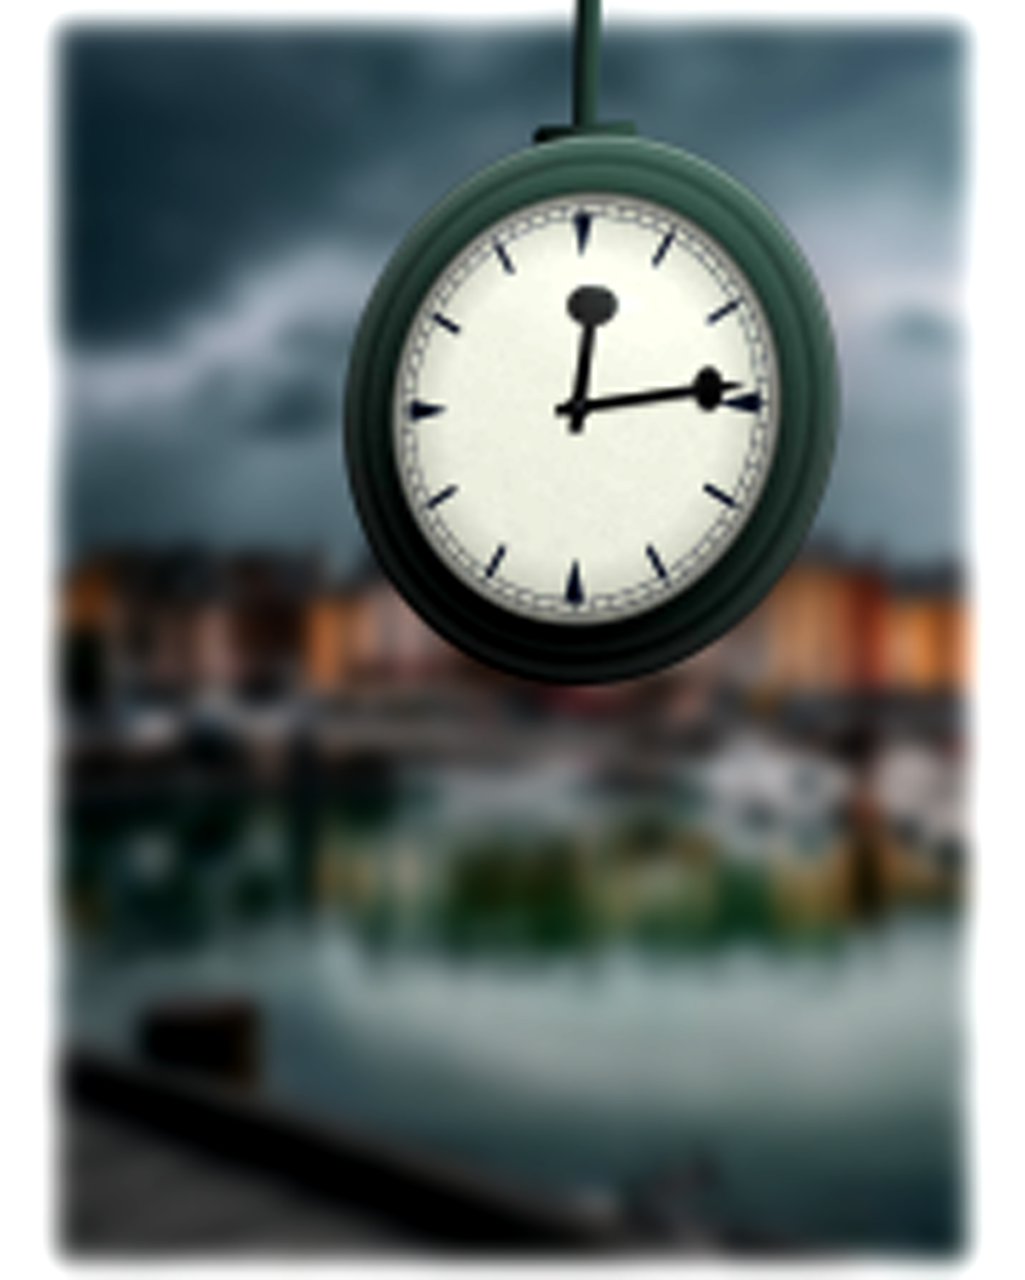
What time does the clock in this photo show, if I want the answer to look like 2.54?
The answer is 12.14
